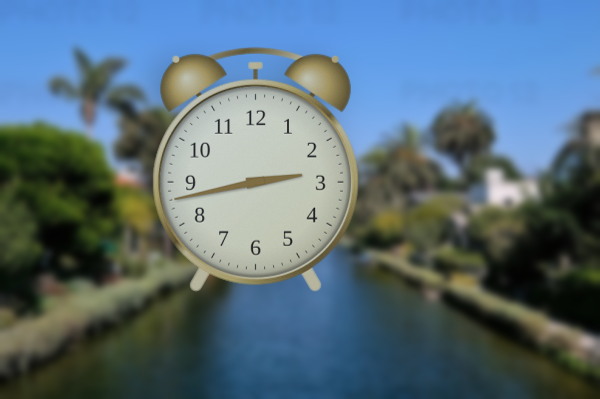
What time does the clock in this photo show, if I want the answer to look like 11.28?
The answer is 2.43
